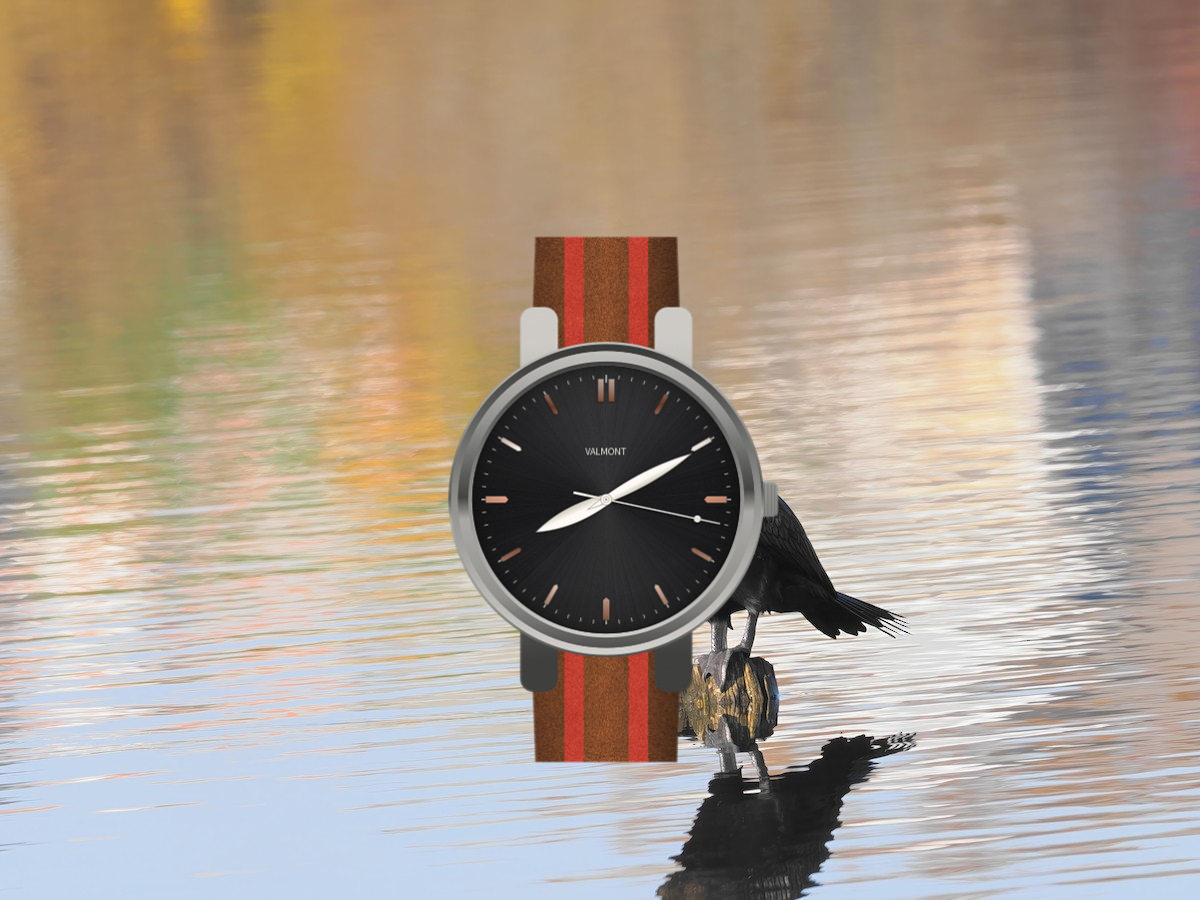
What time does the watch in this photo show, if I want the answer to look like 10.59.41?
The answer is 8.10.17
